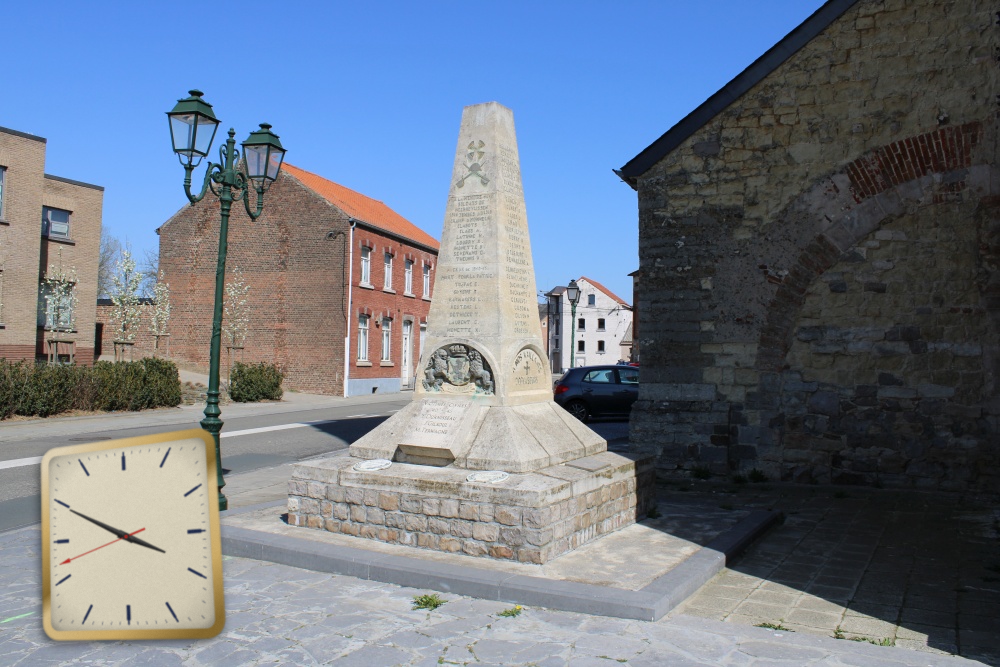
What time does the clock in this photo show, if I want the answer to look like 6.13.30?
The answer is 3.49.42
